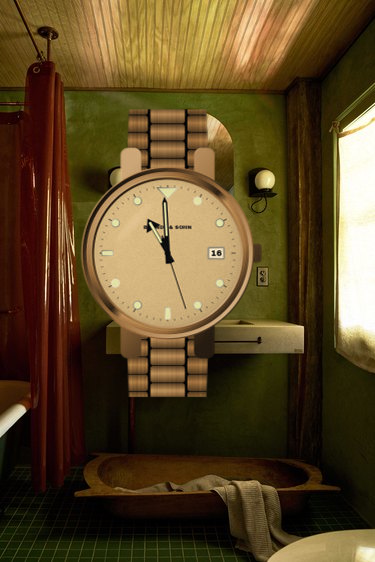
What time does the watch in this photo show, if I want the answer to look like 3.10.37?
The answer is 10.59.27
